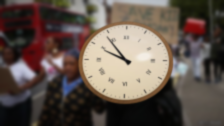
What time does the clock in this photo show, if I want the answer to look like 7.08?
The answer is 9.54
